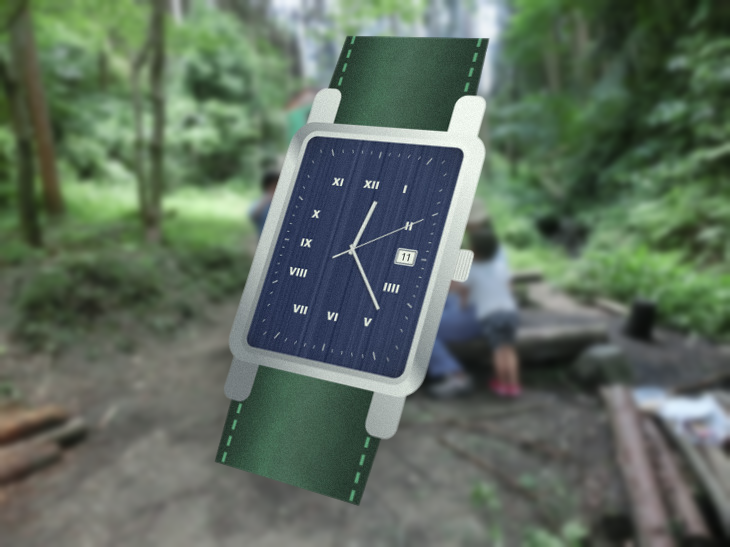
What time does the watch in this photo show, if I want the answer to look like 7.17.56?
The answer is 12.23.10
